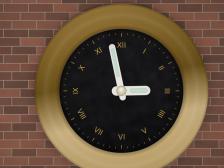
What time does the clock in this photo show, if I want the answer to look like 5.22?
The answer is 2.58
